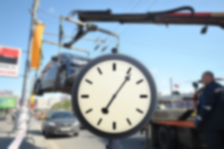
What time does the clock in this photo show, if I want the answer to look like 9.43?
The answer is 7.06
